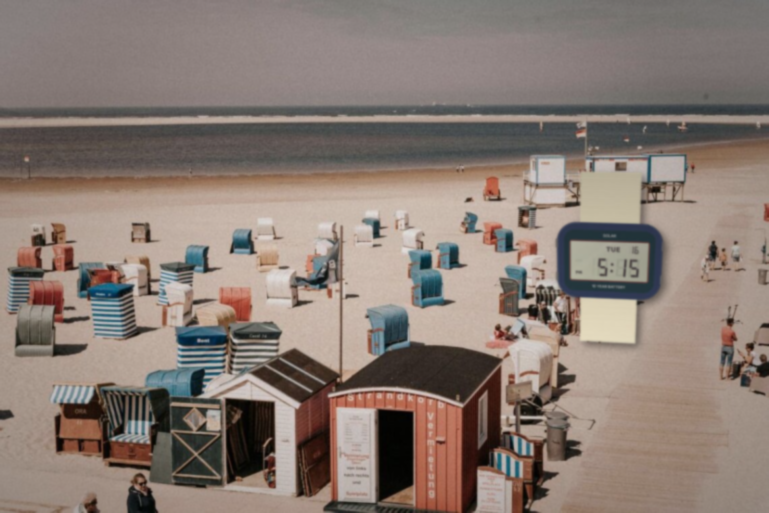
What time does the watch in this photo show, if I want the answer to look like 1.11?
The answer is 5.15
